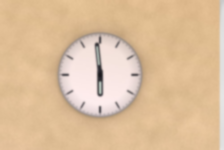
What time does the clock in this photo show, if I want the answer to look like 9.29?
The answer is 5.59
